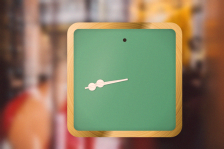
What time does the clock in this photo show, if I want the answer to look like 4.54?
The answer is 8.43
